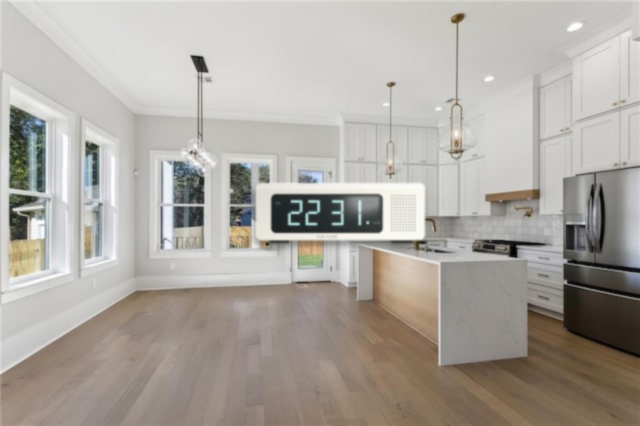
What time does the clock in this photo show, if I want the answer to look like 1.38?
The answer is 22.31
